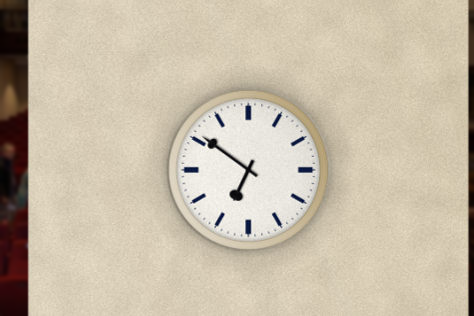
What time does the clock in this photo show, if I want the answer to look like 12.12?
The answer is 6.51
